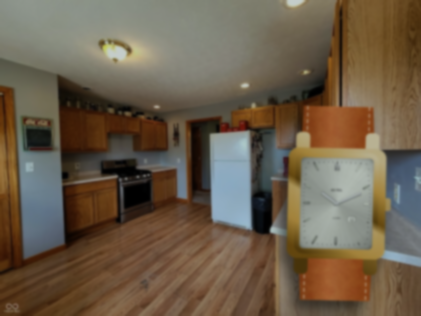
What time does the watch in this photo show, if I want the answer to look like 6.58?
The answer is 10.11
